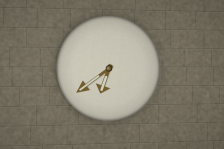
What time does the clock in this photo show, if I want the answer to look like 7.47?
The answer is 6.39
